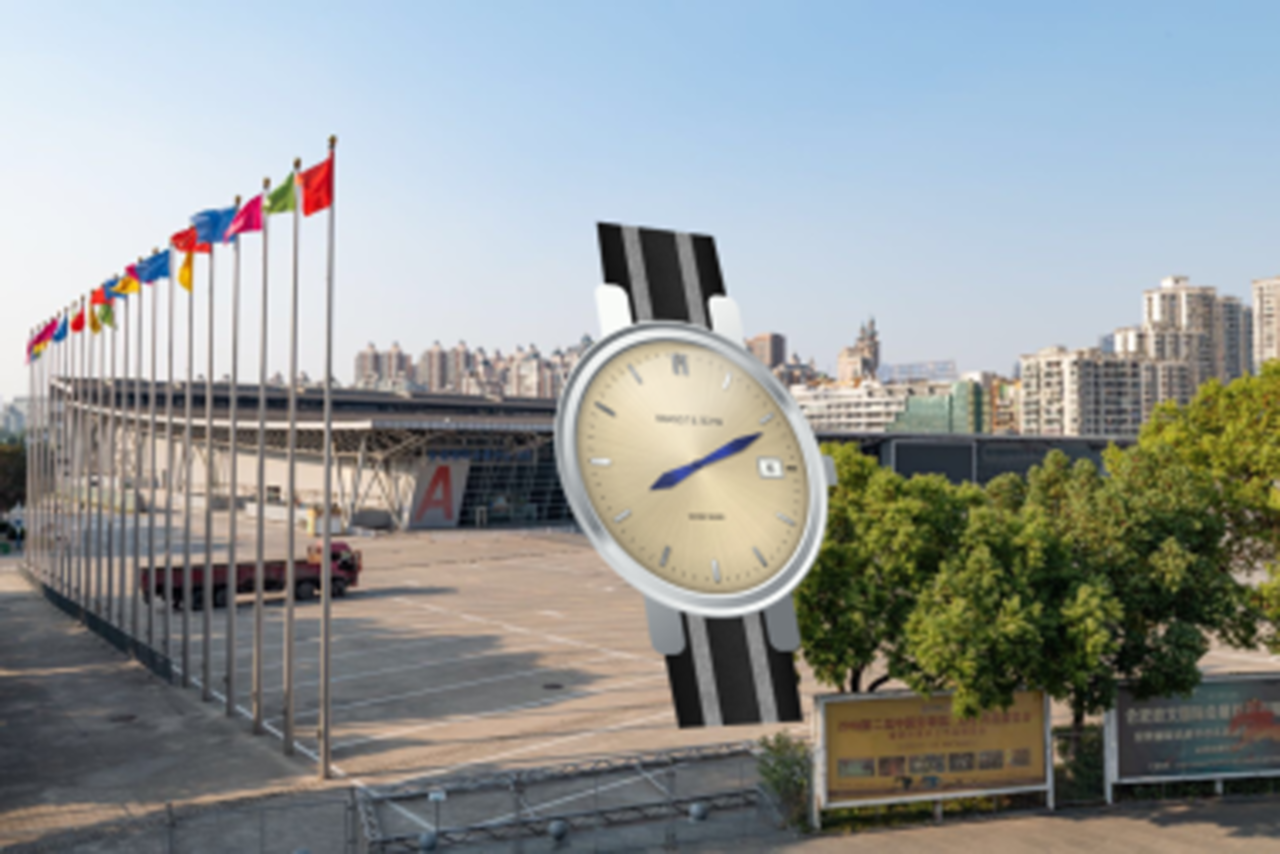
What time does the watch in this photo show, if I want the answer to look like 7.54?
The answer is 8.11
